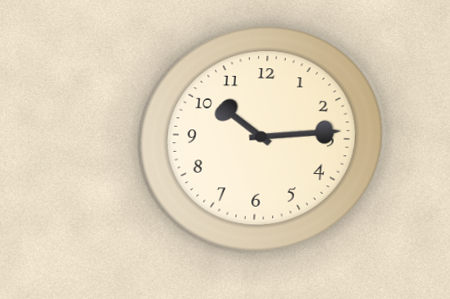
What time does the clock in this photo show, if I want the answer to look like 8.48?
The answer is 10.14
